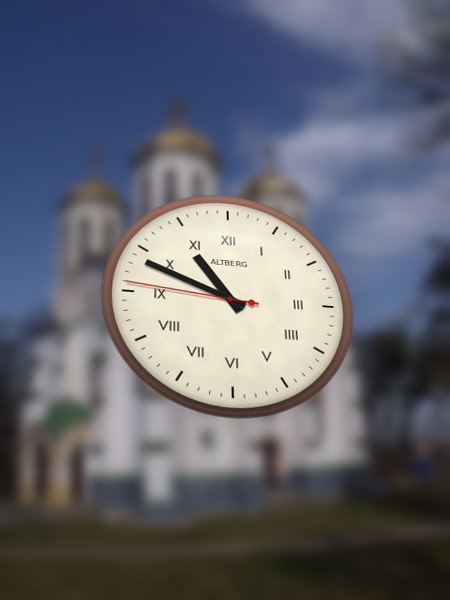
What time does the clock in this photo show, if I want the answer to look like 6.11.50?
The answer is 10.48.46
